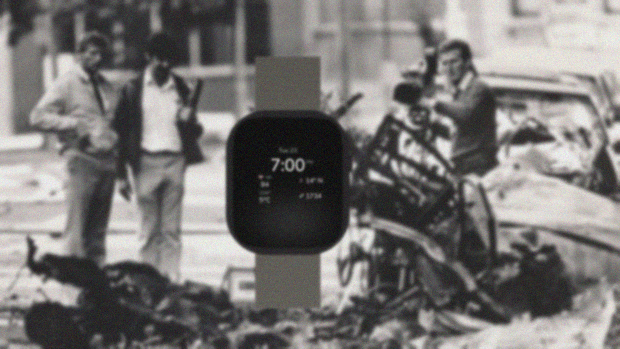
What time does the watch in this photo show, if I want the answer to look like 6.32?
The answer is 7.00
